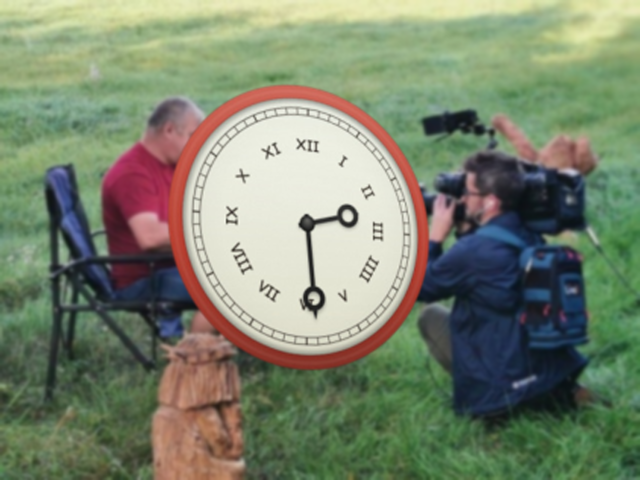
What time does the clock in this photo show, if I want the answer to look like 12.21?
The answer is 2.29
